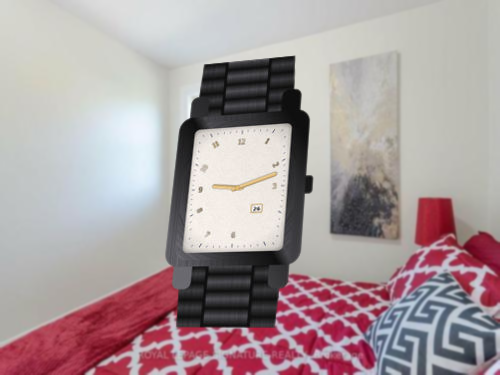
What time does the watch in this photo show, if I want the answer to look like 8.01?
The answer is 9.12
